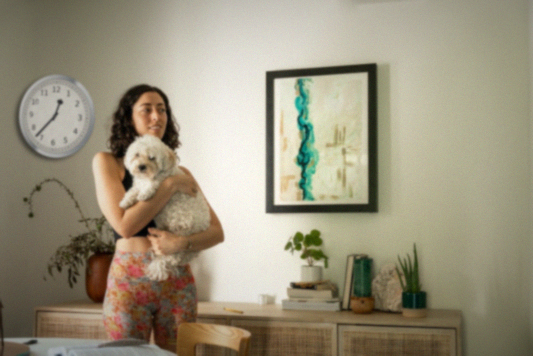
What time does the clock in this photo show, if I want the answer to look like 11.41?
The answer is 12.37
